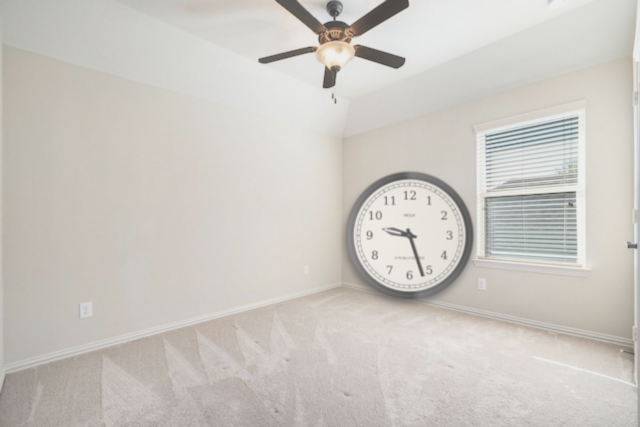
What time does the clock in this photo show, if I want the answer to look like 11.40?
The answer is 9.27
